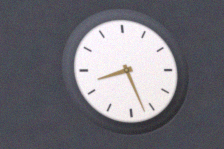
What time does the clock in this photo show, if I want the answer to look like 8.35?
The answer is 8.27
